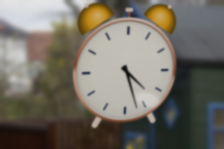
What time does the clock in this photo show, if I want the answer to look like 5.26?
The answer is 4.27
